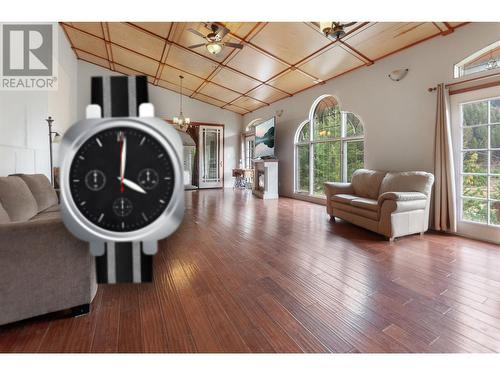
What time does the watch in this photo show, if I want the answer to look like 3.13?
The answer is 4.01
